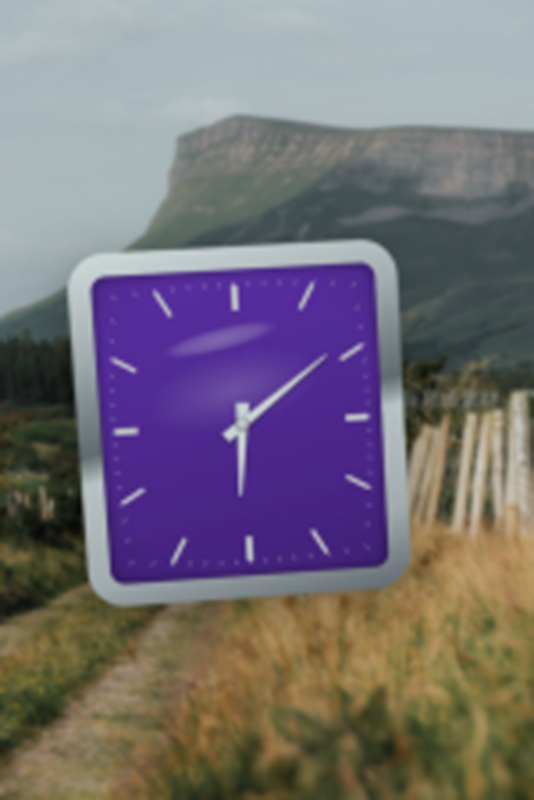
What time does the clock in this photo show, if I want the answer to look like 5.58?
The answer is 6.09
